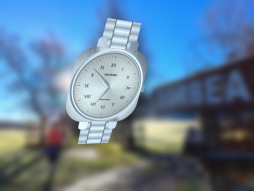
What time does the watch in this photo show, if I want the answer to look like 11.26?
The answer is 6.52
